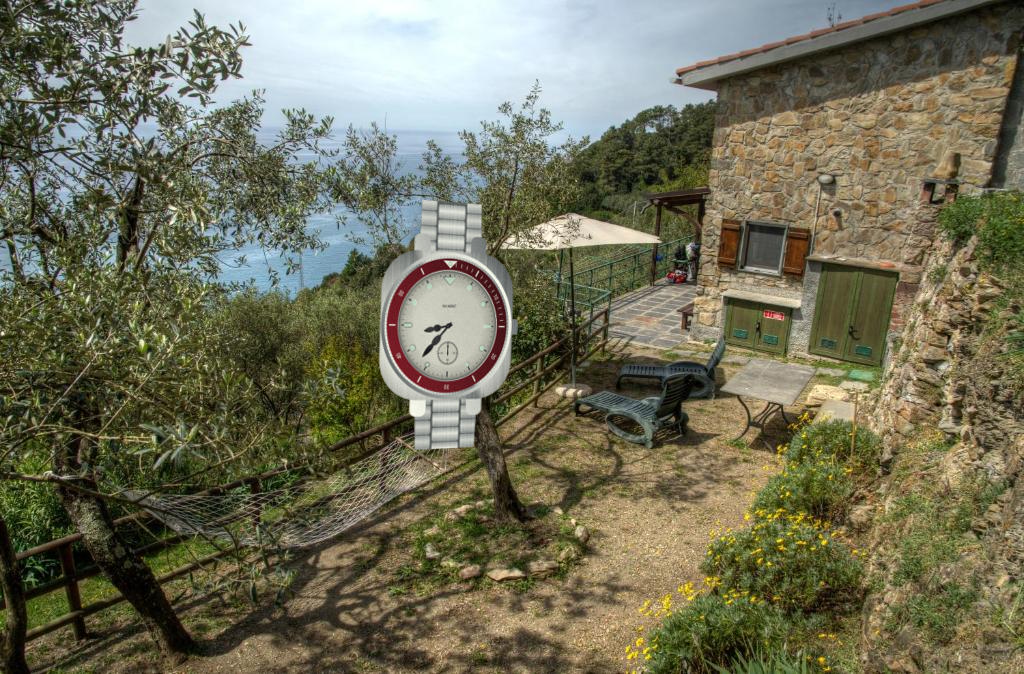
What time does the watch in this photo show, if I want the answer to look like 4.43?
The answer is 8.37
